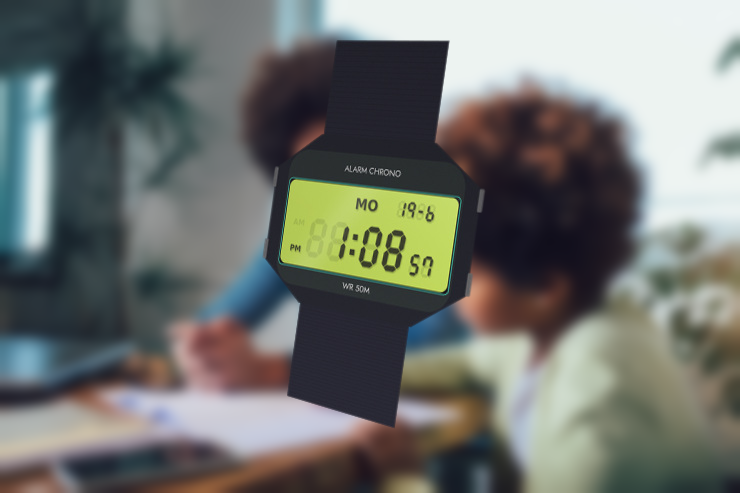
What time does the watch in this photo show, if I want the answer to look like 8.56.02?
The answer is 1.08.57
